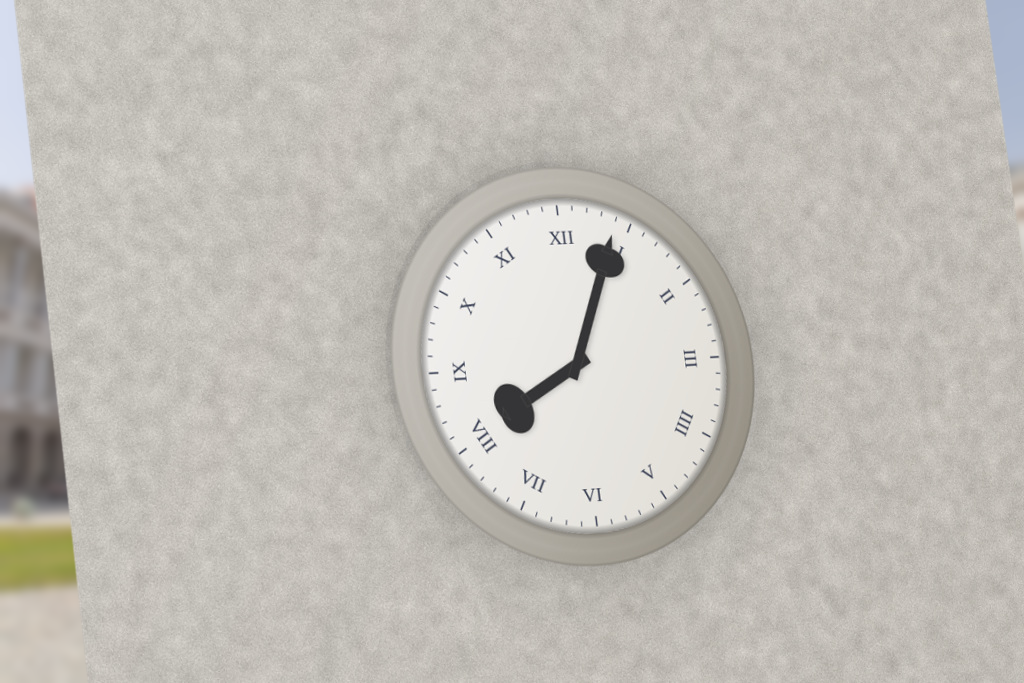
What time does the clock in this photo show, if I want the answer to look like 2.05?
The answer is 8.04
